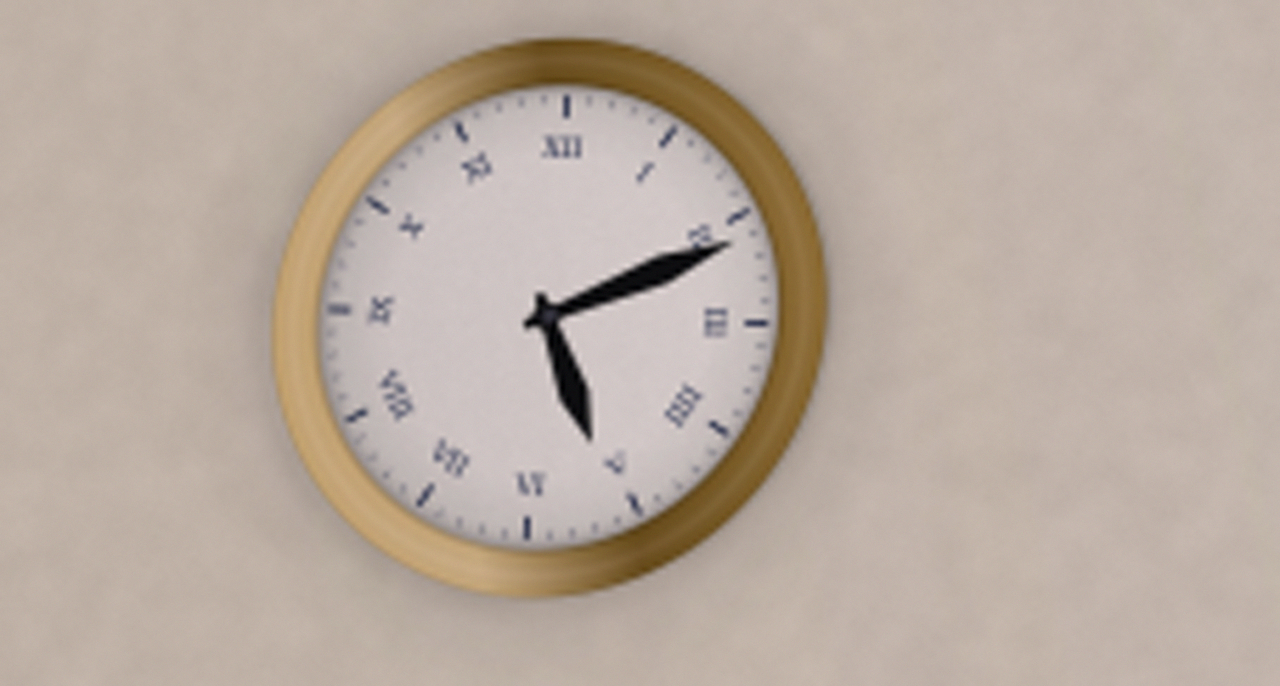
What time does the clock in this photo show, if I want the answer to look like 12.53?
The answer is 5.11
